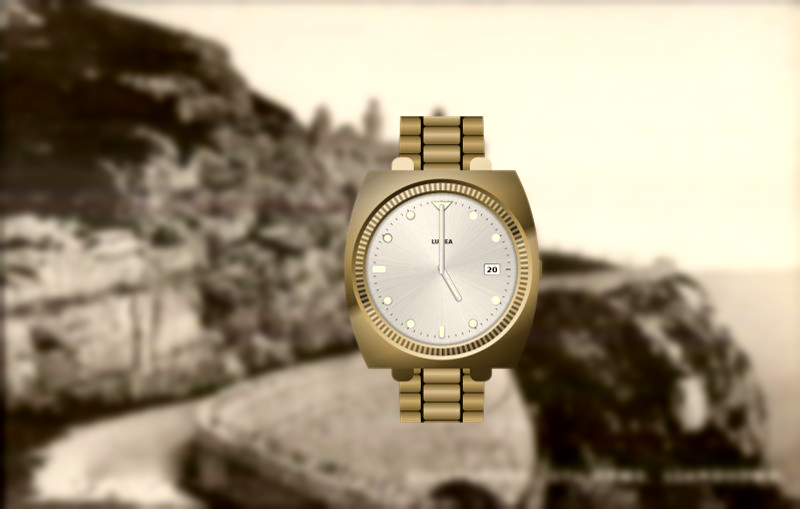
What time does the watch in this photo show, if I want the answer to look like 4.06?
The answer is 5.00
